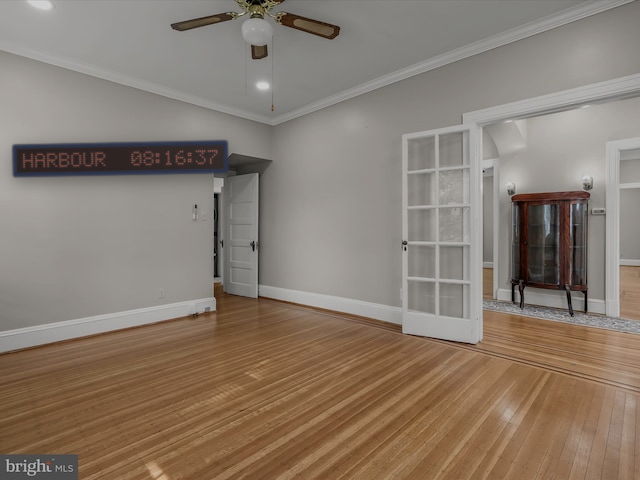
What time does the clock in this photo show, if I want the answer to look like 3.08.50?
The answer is 8.16.37
